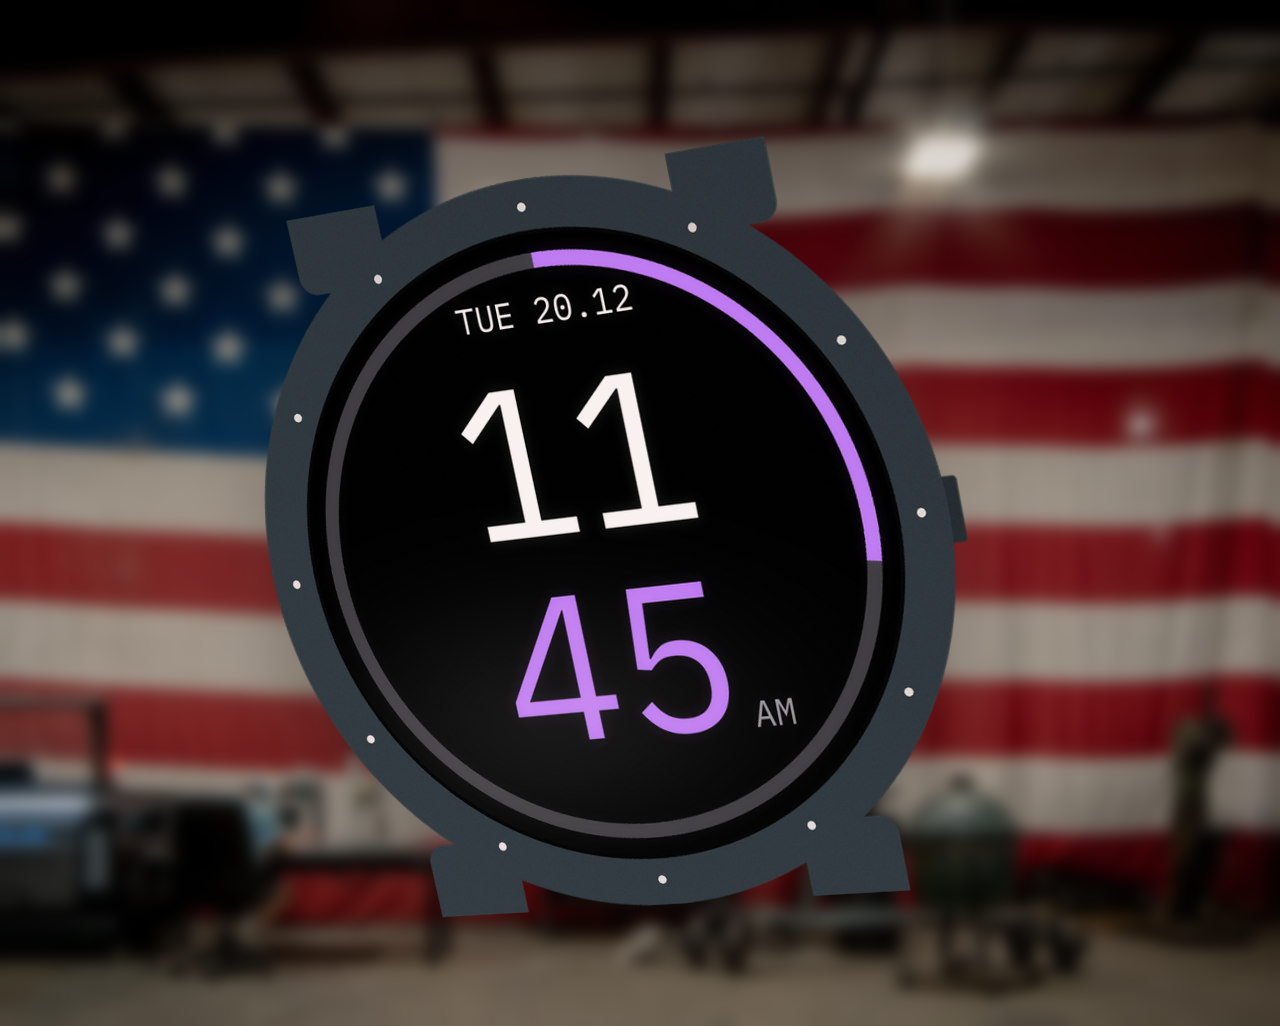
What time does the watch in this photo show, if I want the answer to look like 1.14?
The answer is 11.45
